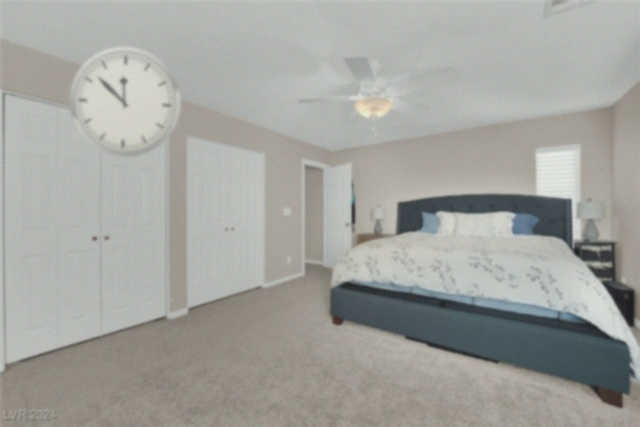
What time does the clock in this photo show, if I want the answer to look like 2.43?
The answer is 11.52
